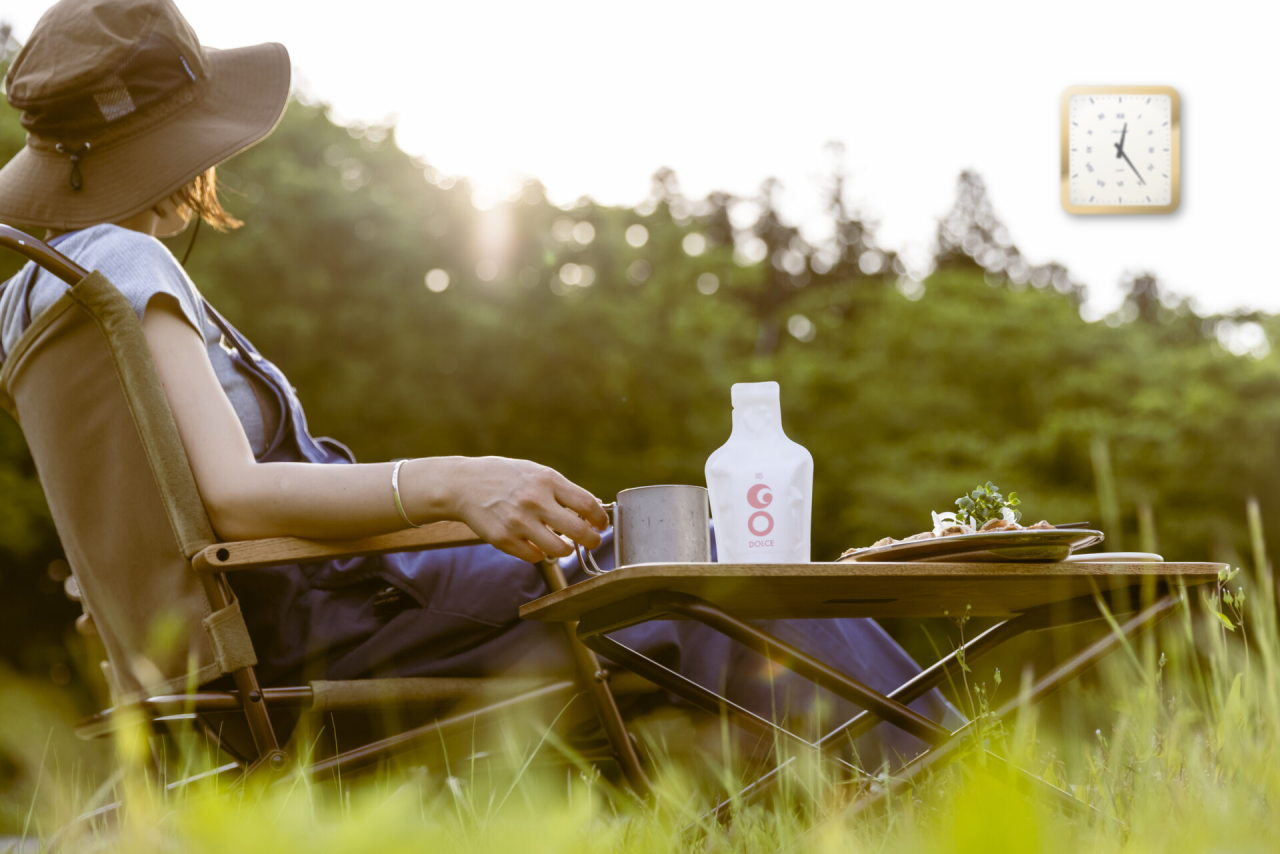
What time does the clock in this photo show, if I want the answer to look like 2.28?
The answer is 12.24
